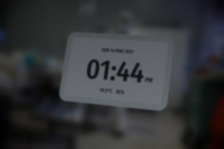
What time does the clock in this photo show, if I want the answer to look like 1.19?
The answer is 1.44
